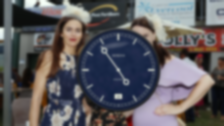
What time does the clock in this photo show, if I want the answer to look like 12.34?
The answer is 4.54
